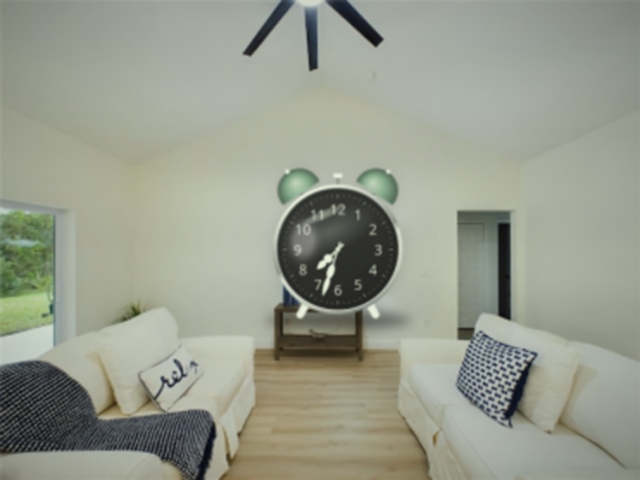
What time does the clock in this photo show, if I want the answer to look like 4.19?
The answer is 7.33
